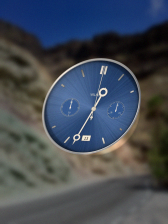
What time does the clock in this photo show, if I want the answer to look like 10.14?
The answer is 12.33
